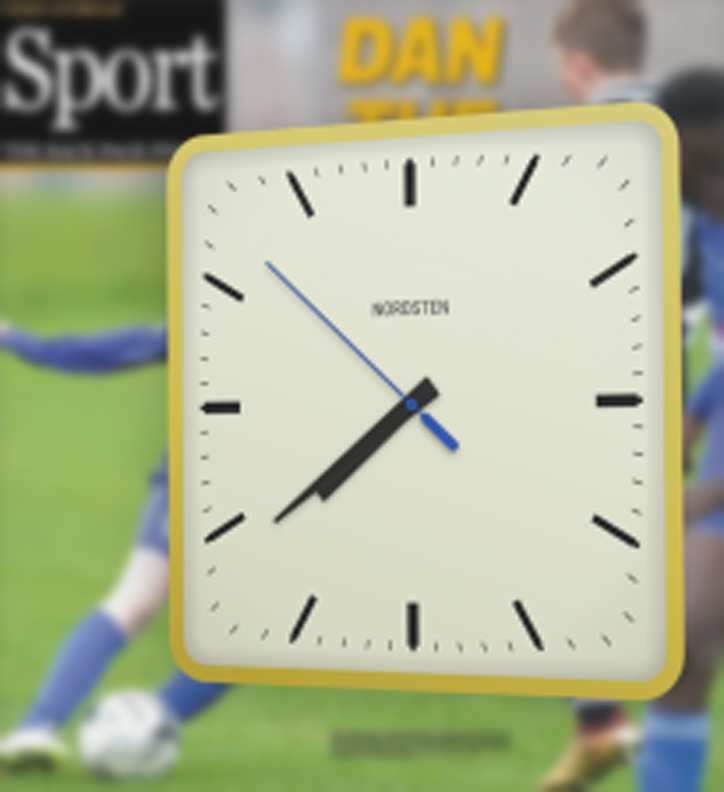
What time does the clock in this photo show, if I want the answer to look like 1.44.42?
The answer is 7.38.52
